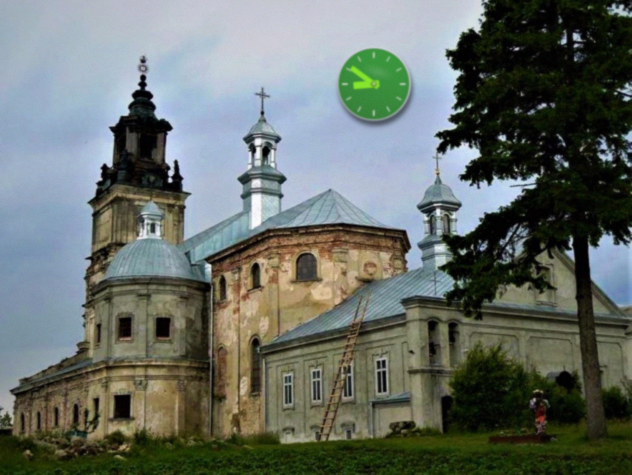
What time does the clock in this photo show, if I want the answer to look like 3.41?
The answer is 8.51
